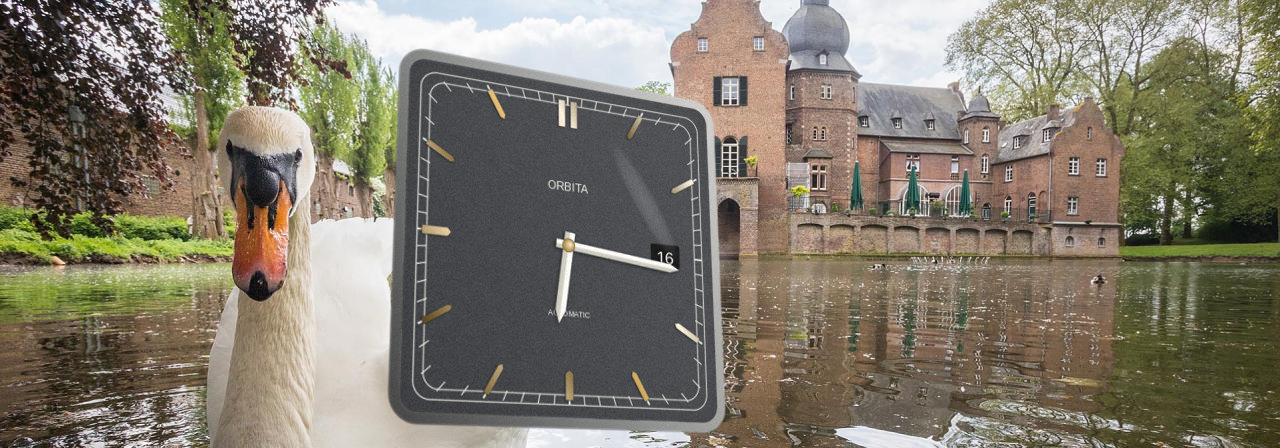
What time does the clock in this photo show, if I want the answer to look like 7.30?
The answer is 6.16
